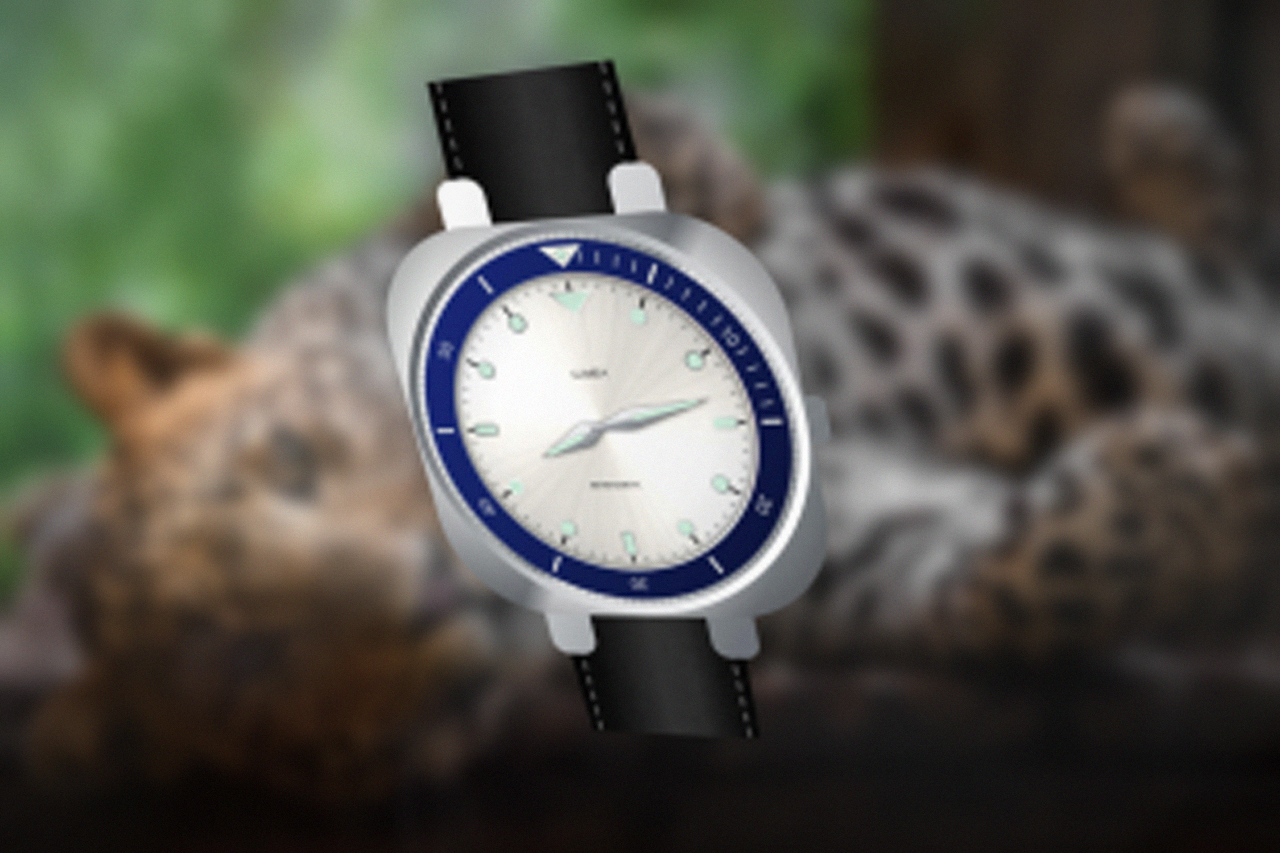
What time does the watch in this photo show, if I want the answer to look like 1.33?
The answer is 8.13
